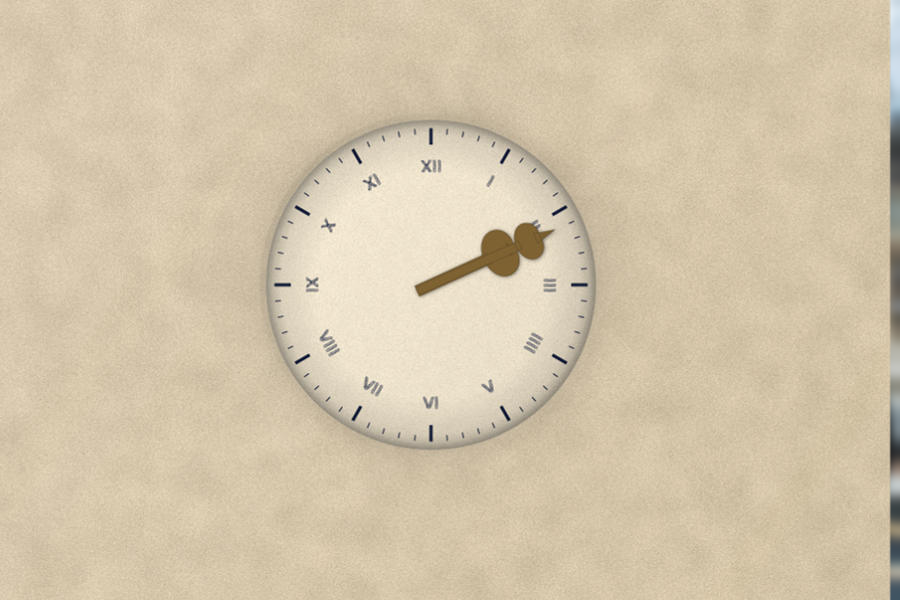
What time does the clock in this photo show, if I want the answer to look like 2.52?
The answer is 2.11
